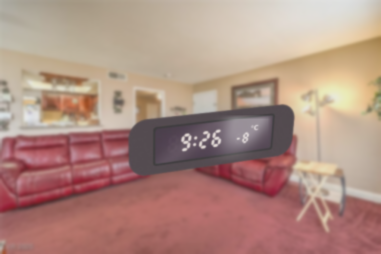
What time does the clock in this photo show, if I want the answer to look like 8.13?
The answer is 9.26
